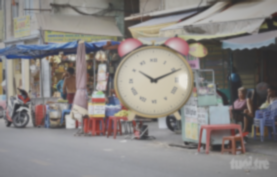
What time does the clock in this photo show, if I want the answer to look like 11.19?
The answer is 10.11
